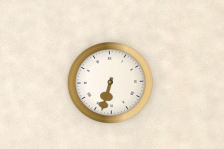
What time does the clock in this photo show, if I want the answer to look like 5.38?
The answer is 6.33
